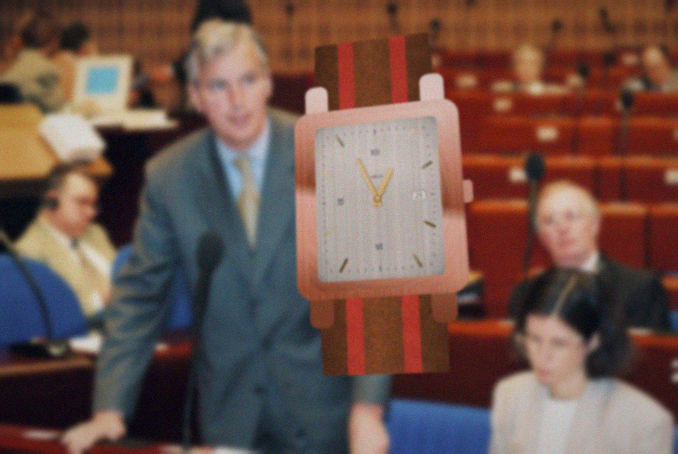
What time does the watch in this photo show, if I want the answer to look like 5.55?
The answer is 12.56
